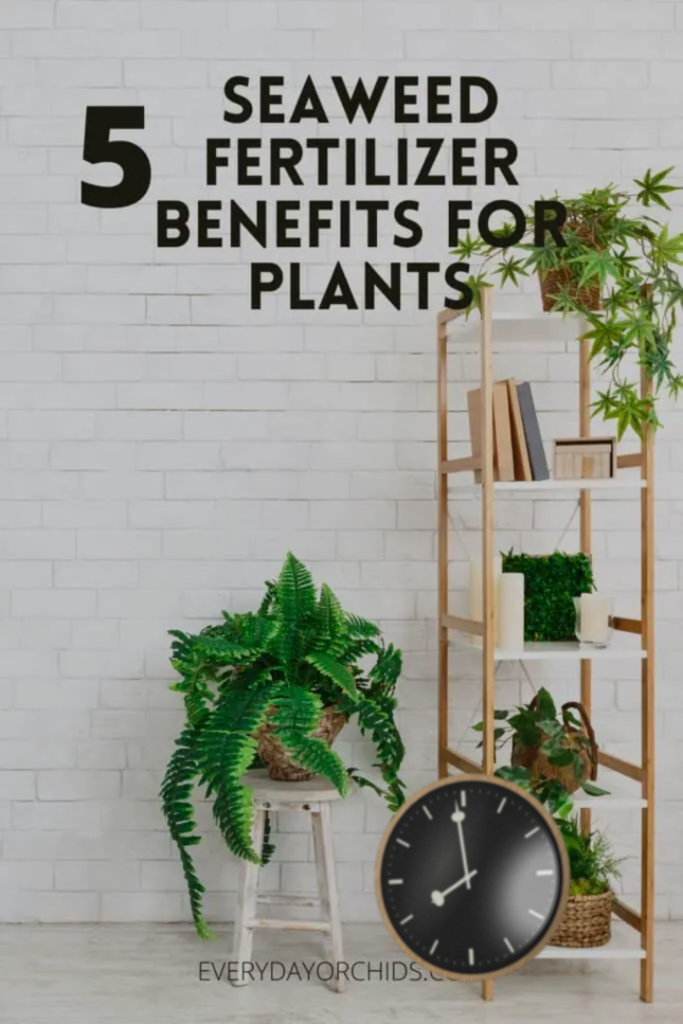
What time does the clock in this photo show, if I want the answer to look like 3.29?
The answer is 7.59
